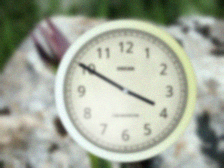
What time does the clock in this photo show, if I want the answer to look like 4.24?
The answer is 3.50
